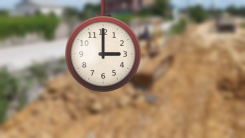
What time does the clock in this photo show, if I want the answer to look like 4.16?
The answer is 3.00
